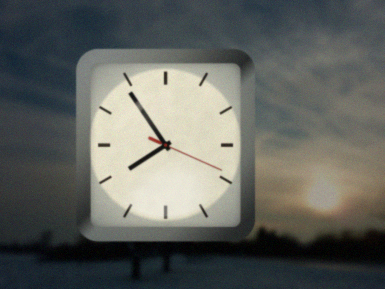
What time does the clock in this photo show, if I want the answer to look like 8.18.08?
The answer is 7.54.19
